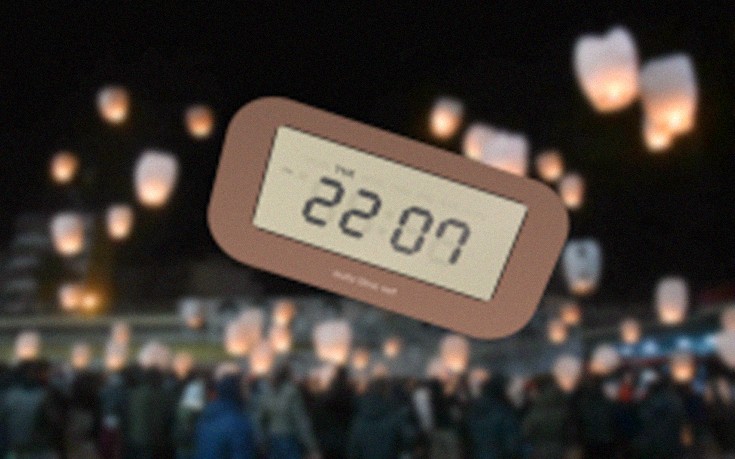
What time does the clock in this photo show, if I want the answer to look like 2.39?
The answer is 22.07
